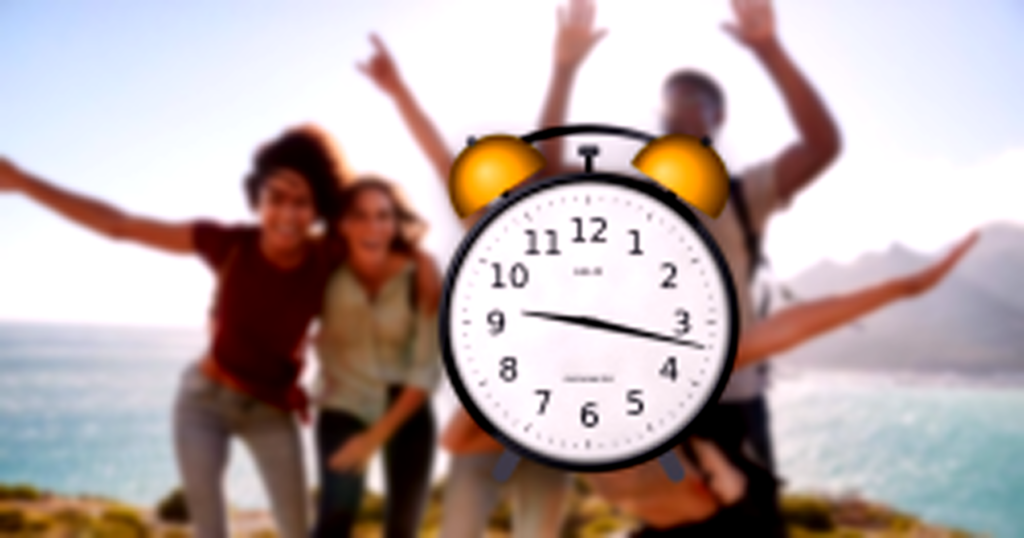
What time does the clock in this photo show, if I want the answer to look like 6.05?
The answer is 9.17
